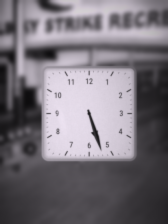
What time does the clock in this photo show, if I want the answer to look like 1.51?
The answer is 5.27
